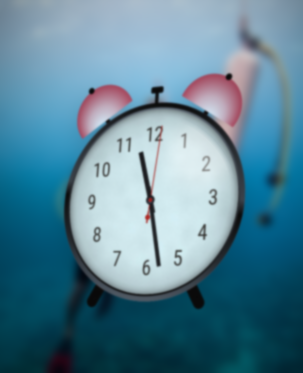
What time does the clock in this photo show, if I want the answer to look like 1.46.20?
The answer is 11.28.01
